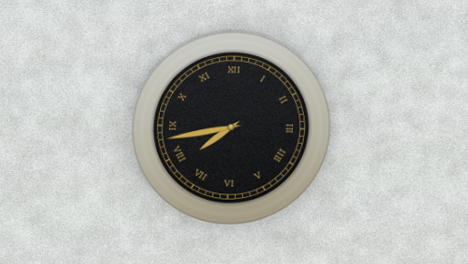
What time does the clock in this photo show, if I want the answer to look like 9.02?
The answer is 7.43
